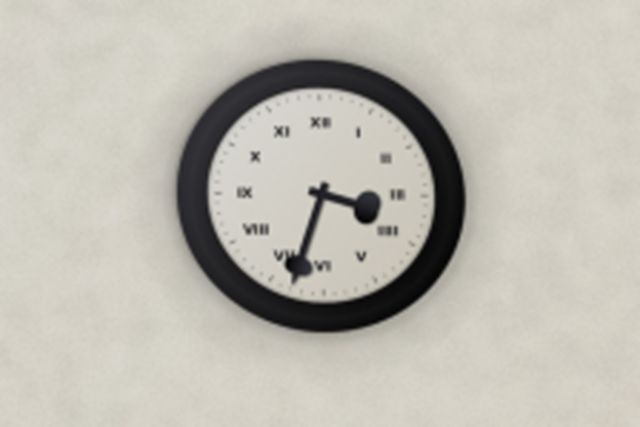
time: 3:33
